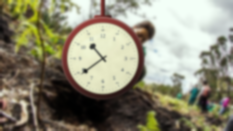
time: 10:39
